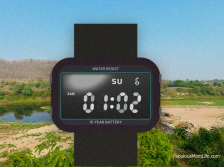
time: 1:02
